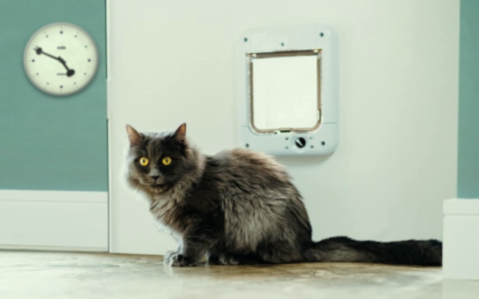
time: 4:49
